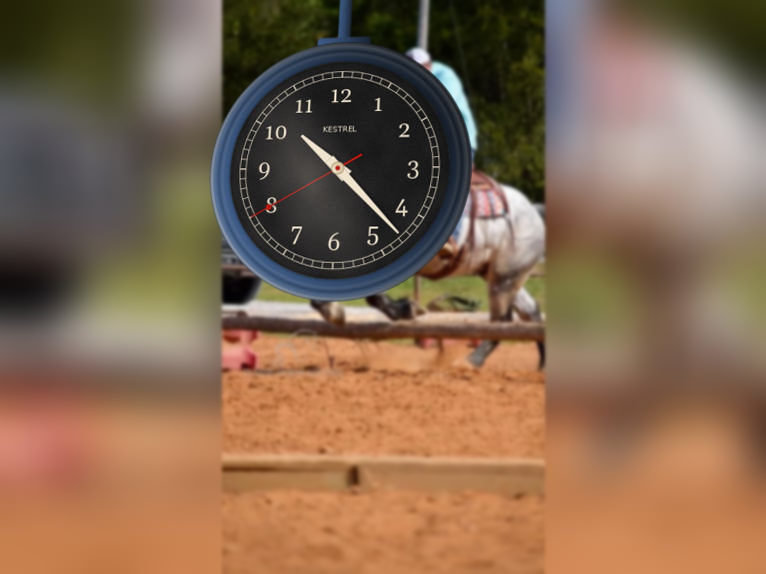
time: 10:22:40
